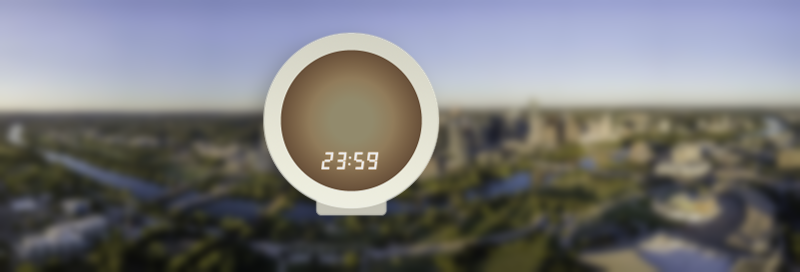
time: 23:59
